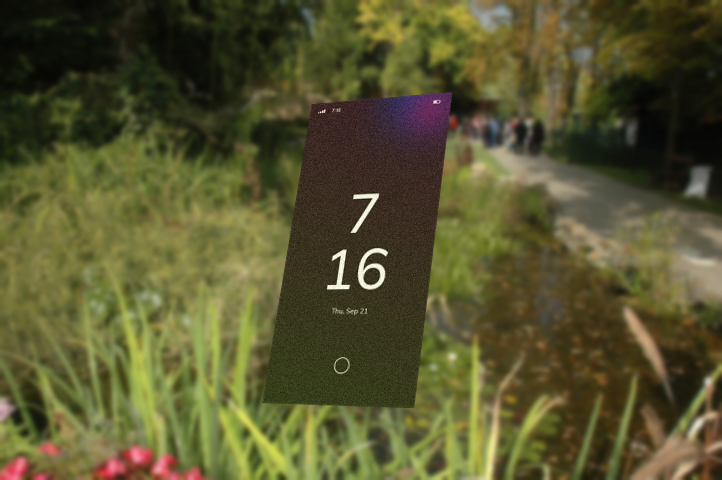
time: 7:16
